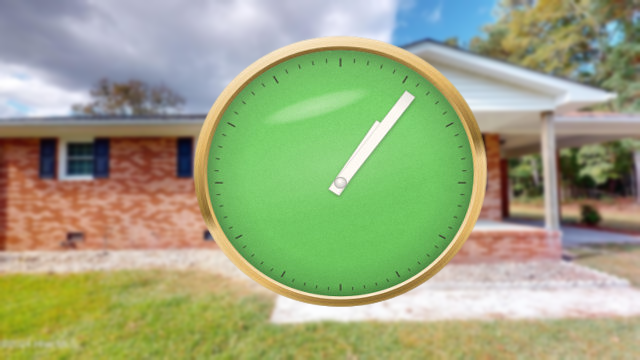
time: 1:06
